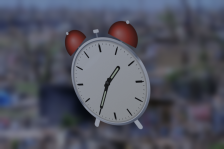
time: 1:35
